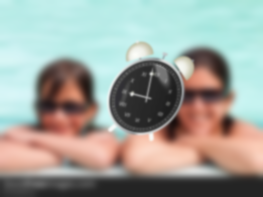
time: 8:58
